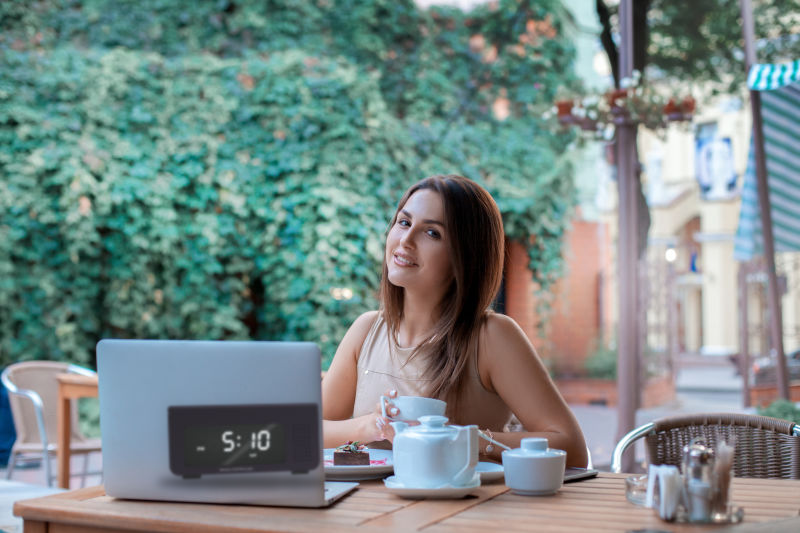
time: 5:10
